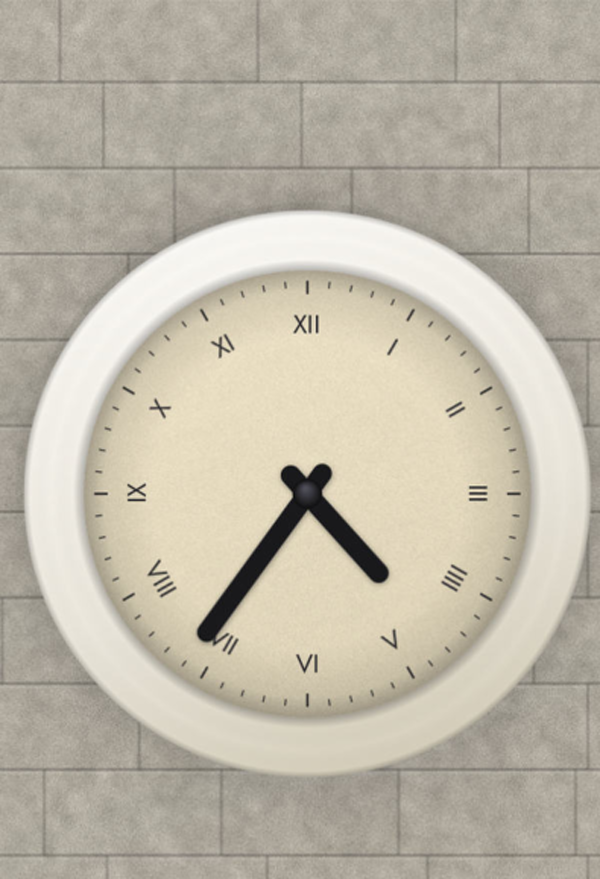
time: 4:36
